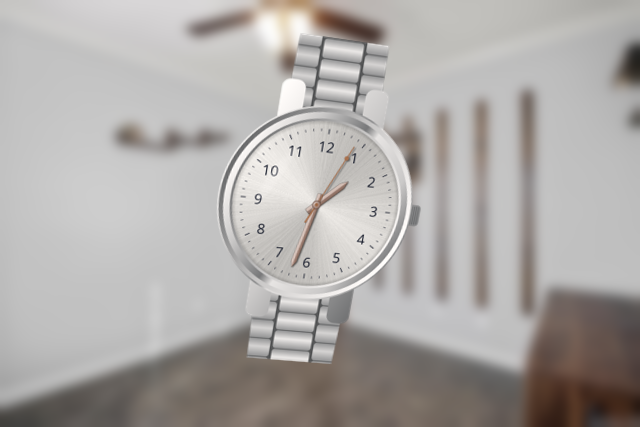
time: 1:32:04
